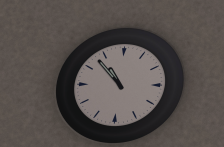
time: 10:53
